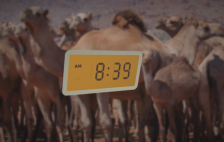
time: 8:39
